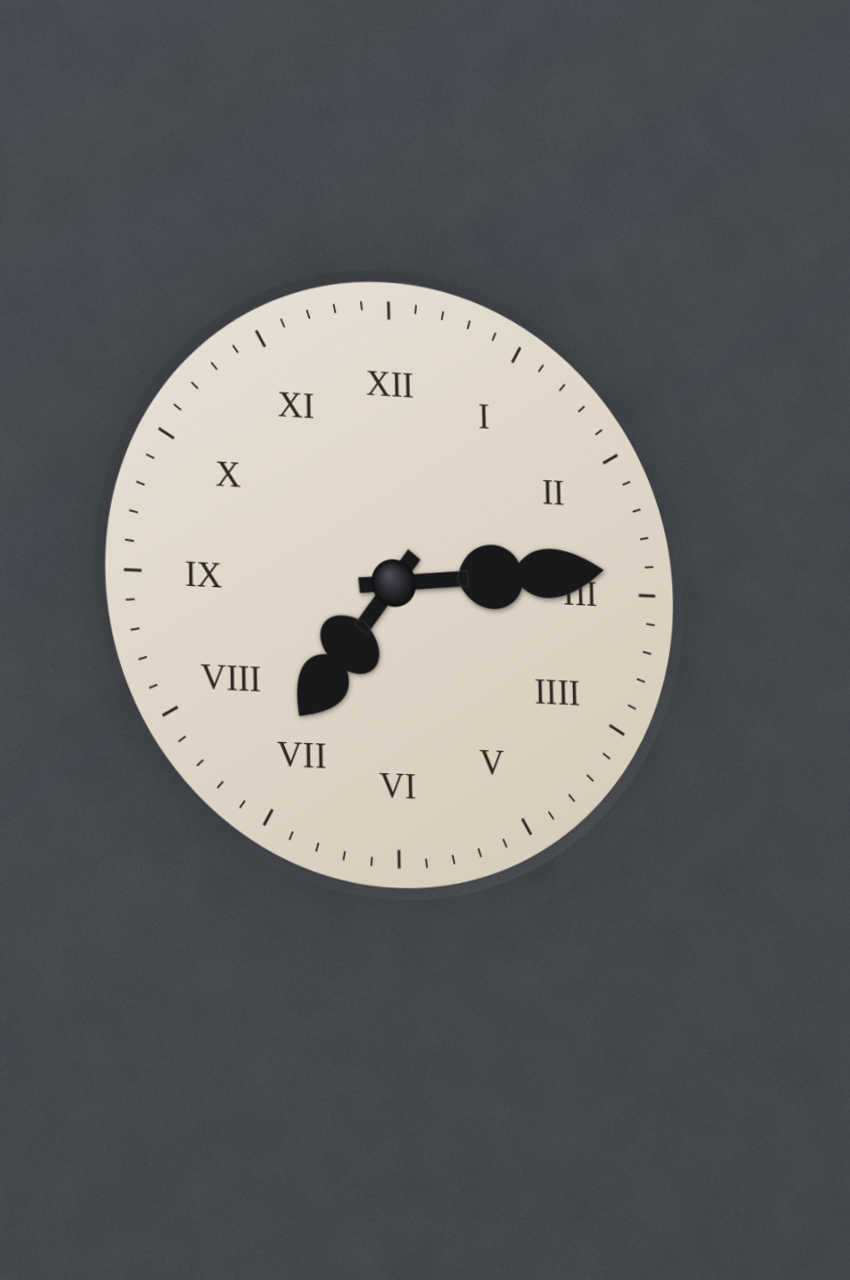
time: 7:14
